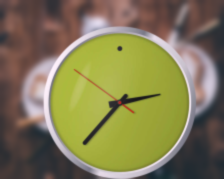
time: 2:36:51
